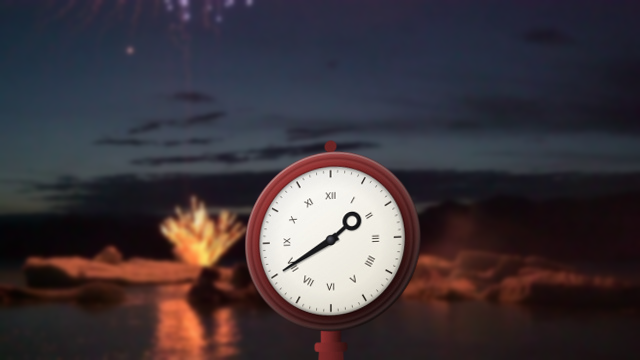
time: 1:40
